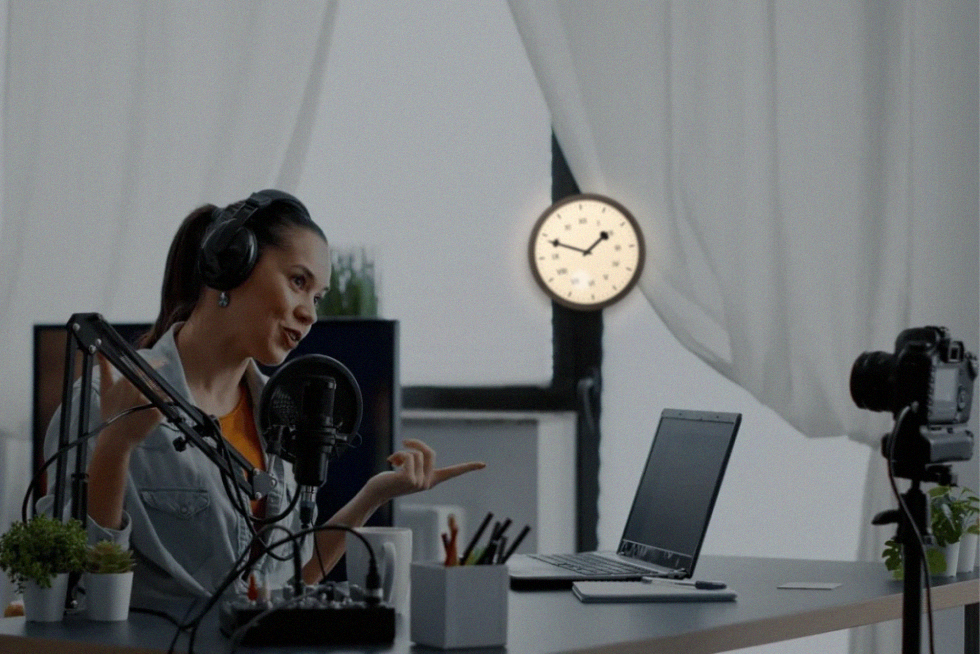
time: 1:49
